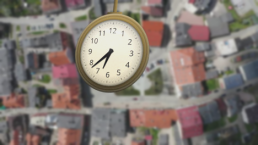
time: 6:38
